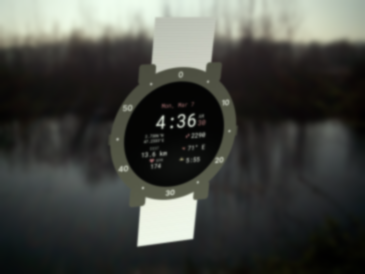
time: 4:36
